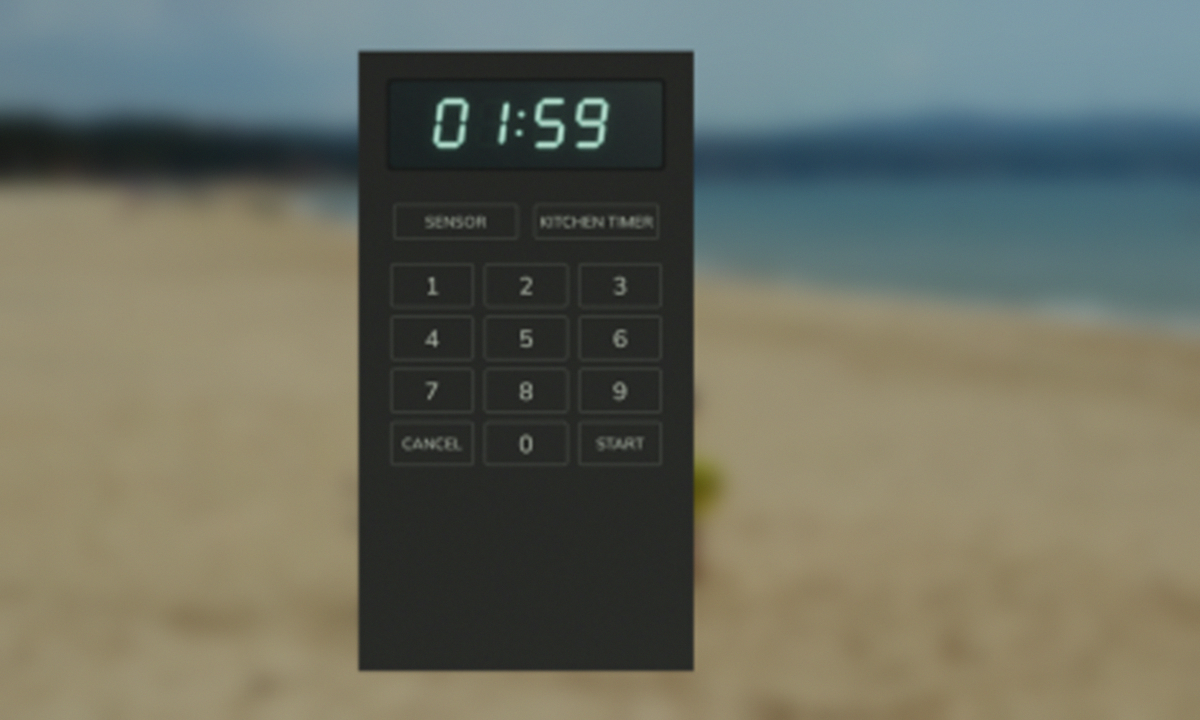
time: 1:59
